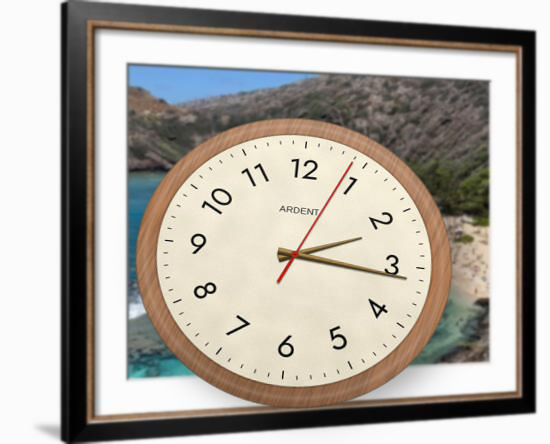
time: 2:16:04
